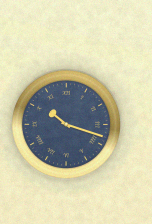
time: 10:18
